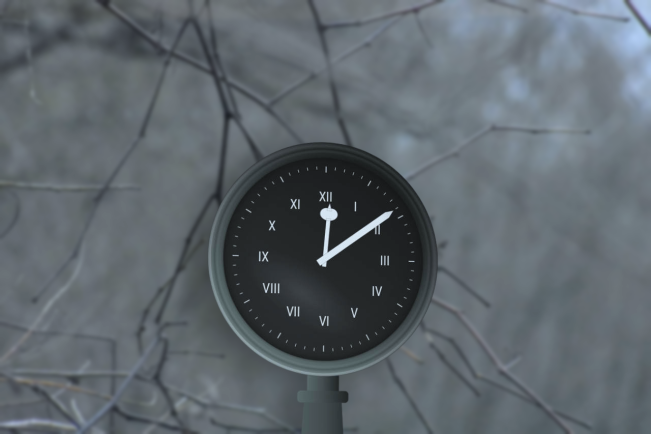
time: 12:09
